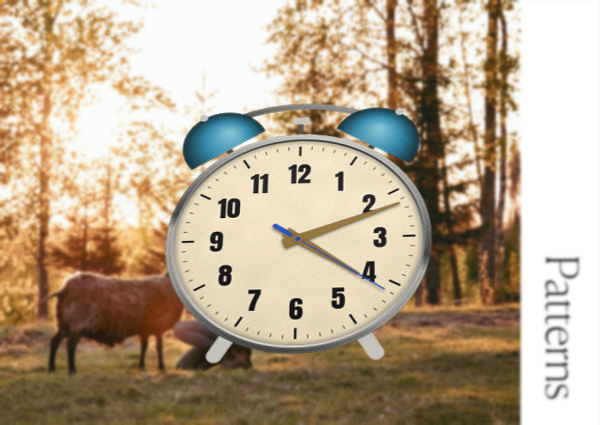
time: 4:11:21
